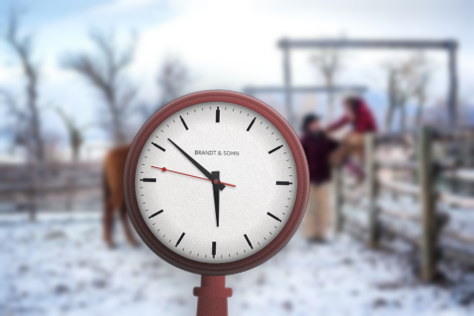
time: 5:51:47
